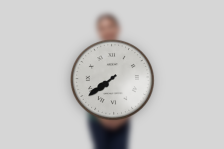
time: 7:39
